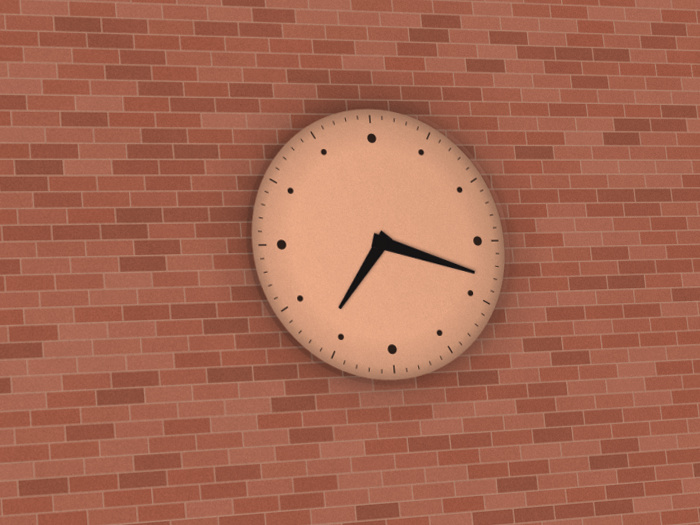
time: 7:18
